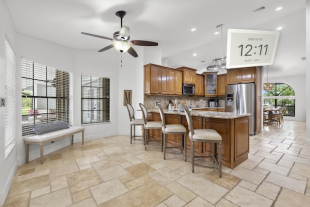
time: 12:11
